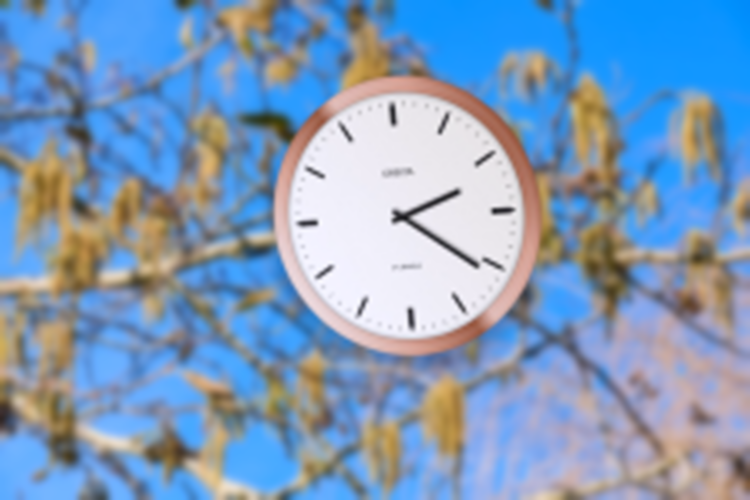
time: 2:21
